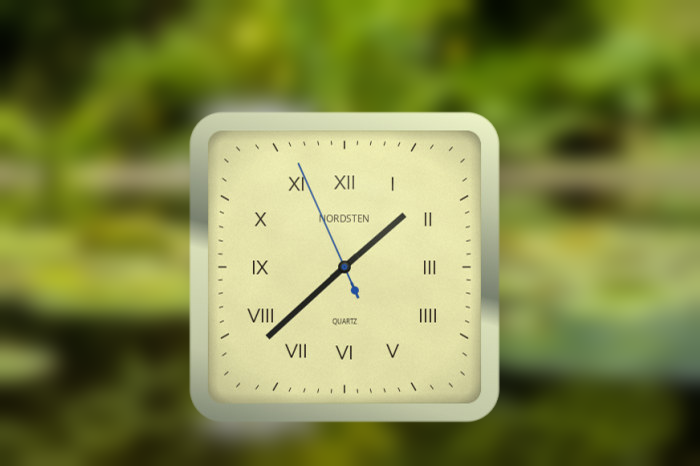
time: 1:37:56
